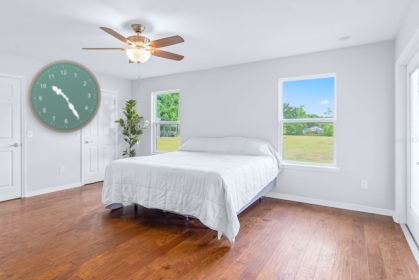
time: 10:25
